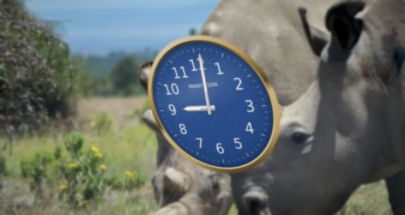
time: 9:01
